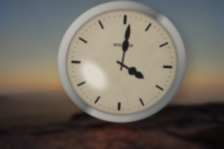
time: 4:01
